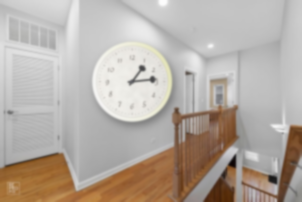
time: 1:14
